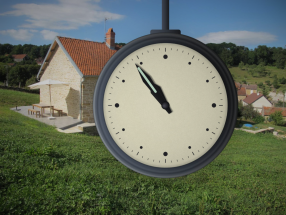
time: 10:54
